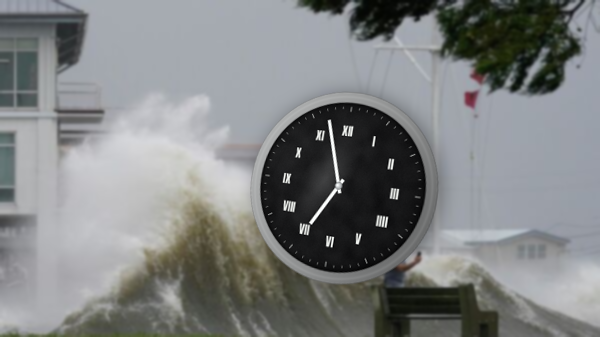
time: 6:57
